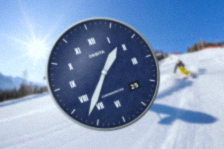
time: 1:37
